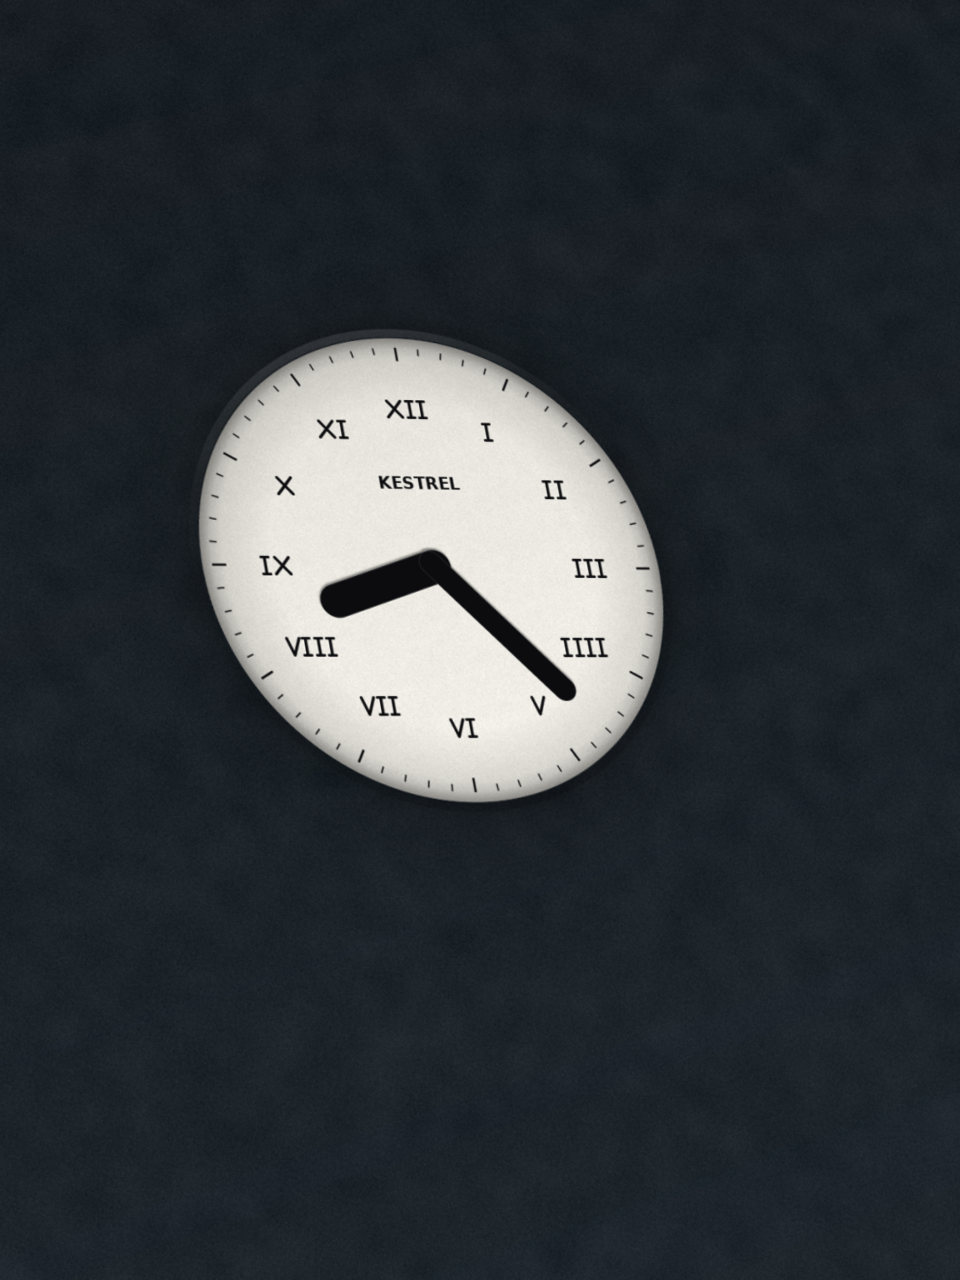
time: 8:23
